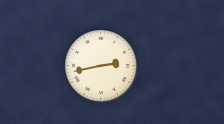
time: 2:43
